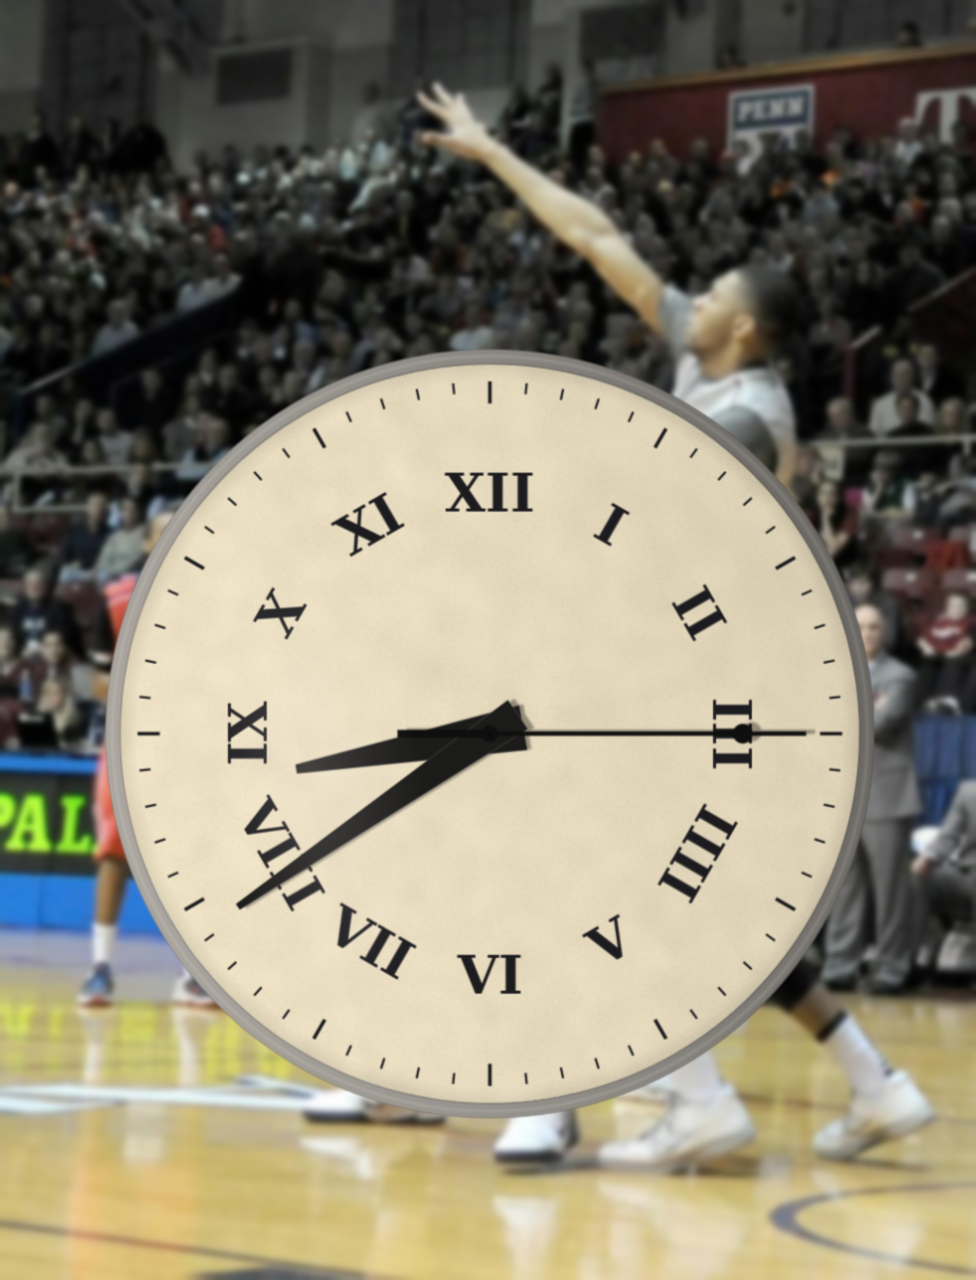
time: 8:39:15
